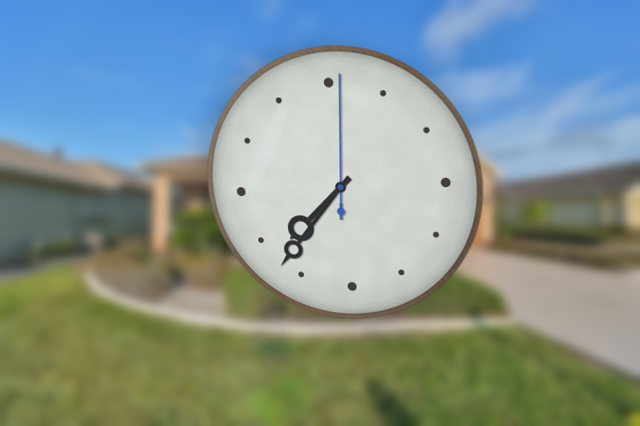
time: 7:37:01
